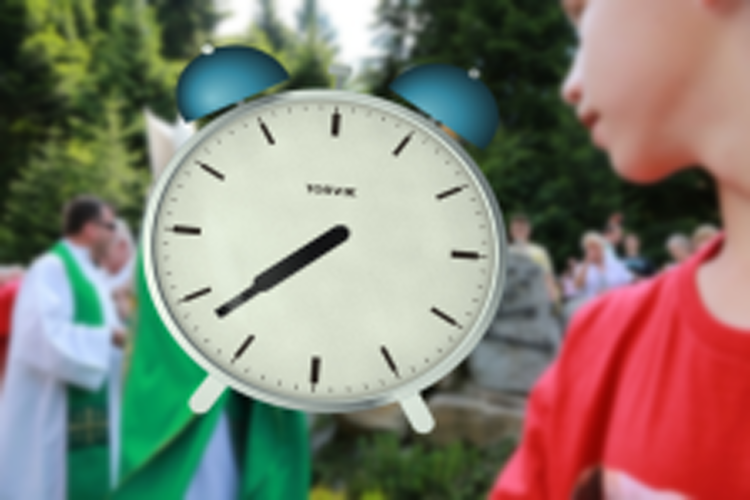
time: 7:38
